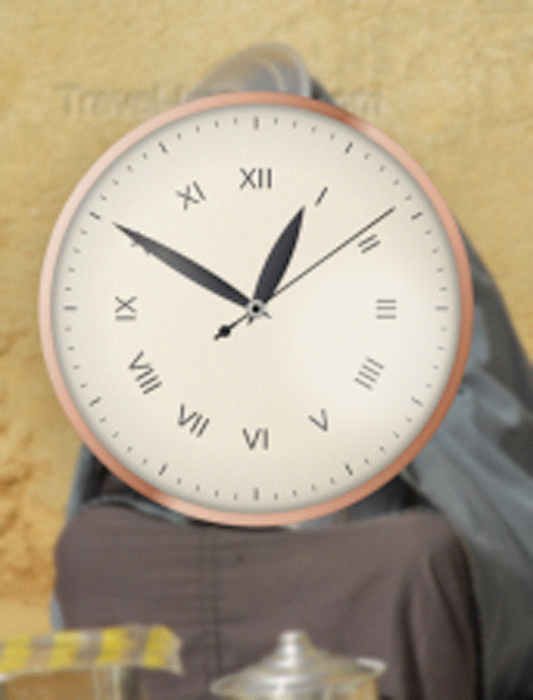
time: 12:50:09
